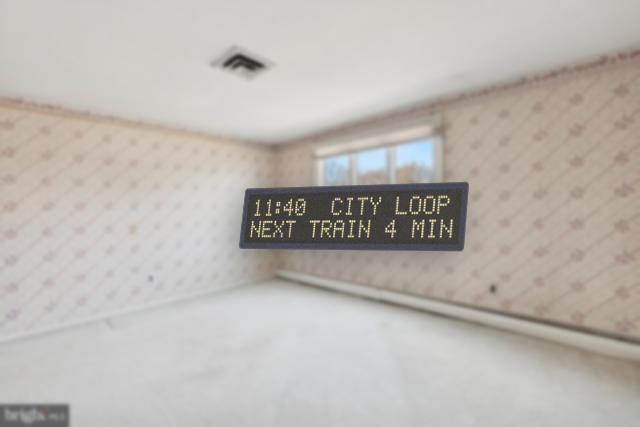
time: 11:40
